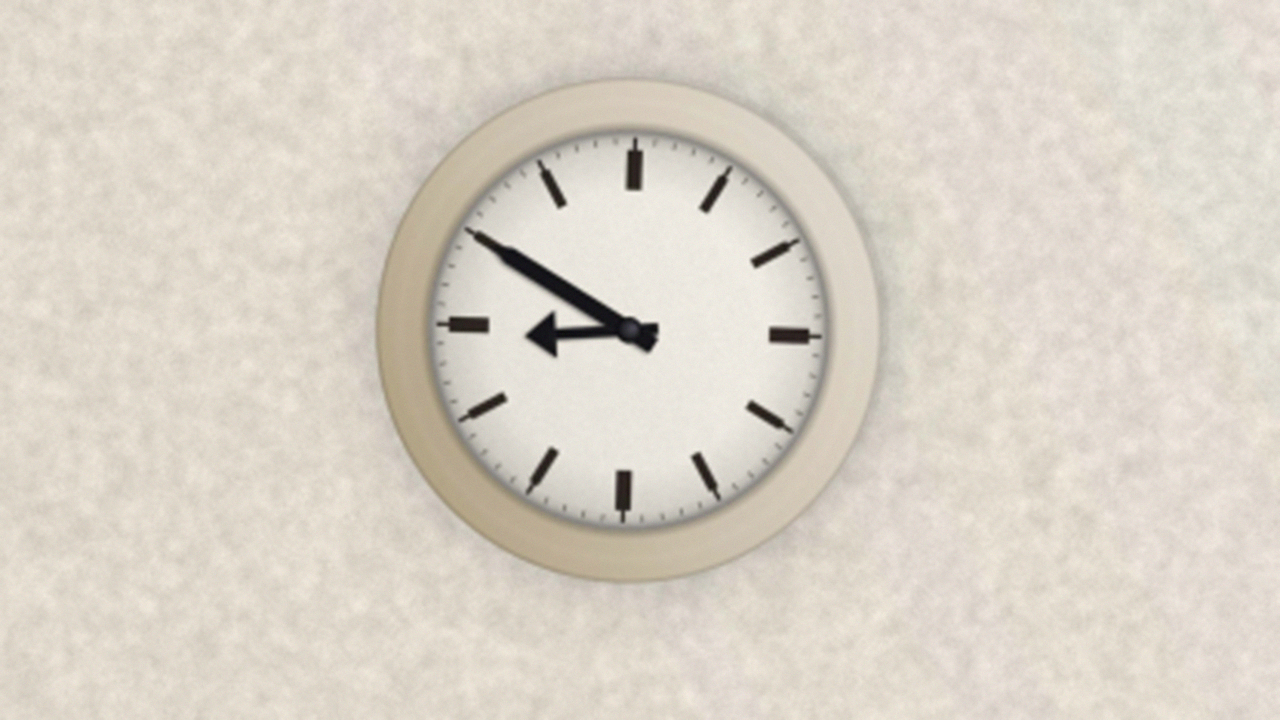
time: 8:50
